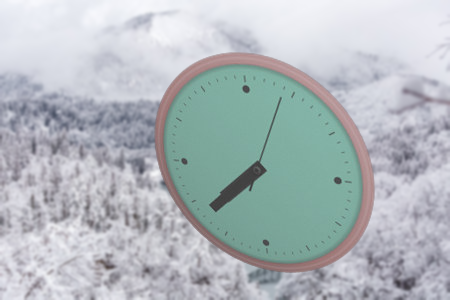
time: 7:38:04
